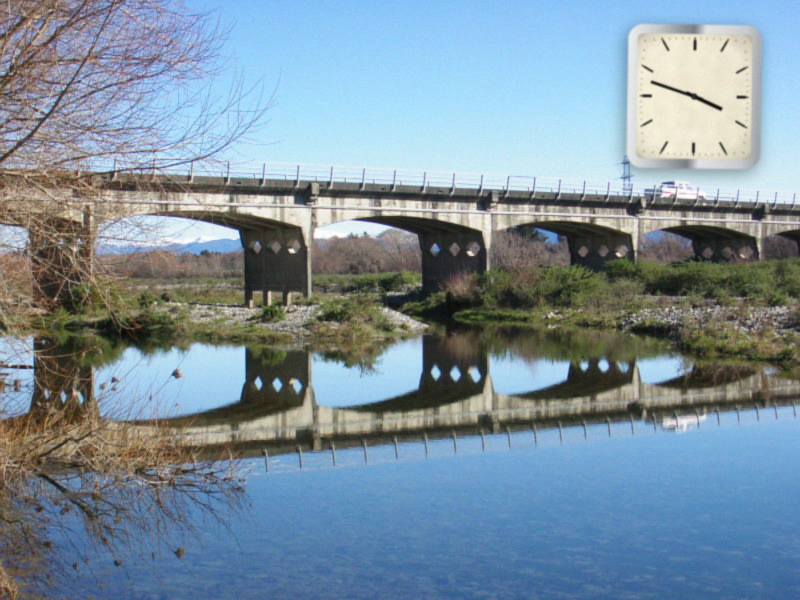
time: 3:48
